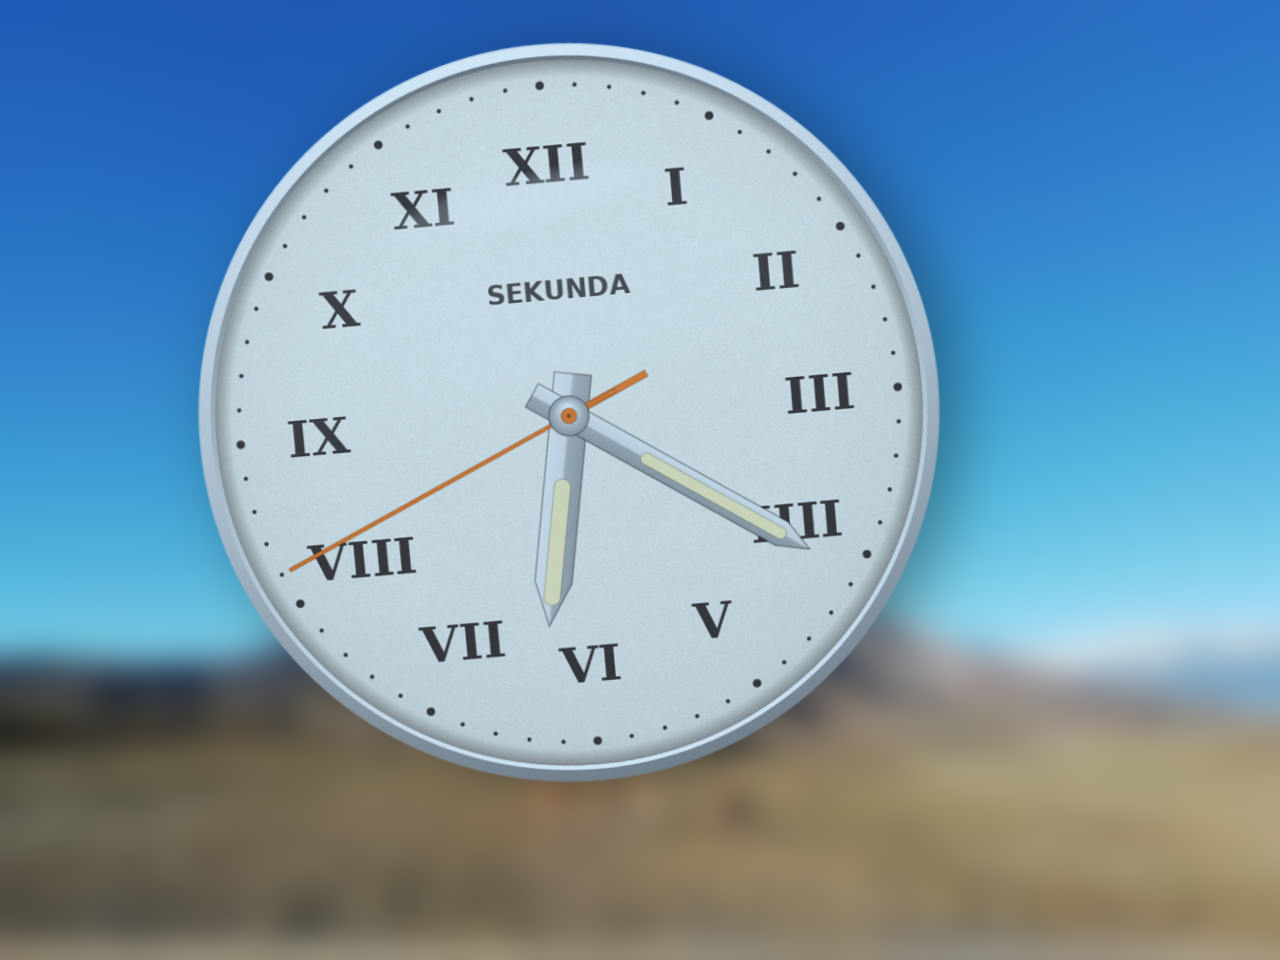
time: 6:20:41
